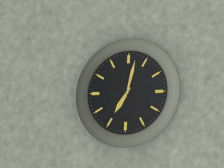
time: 7:02
